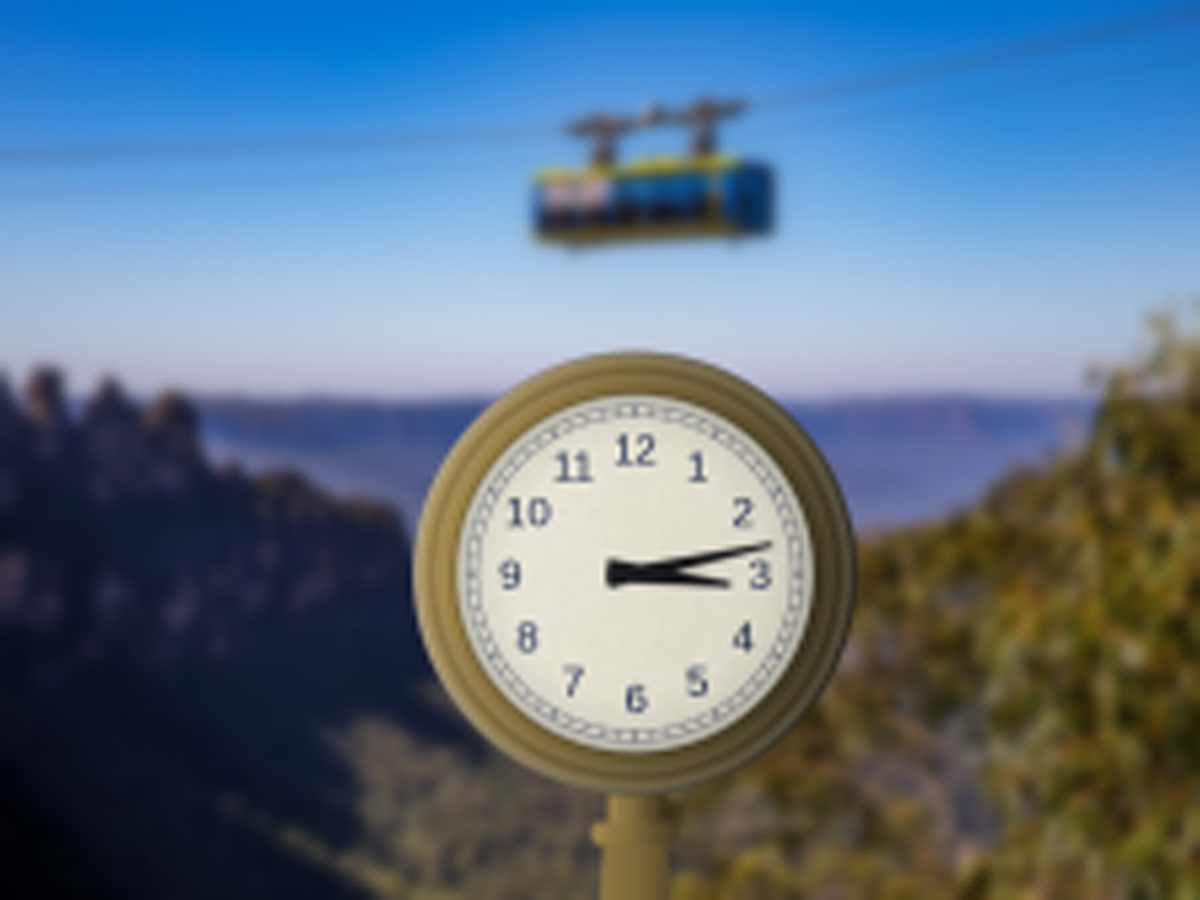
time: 3:13
